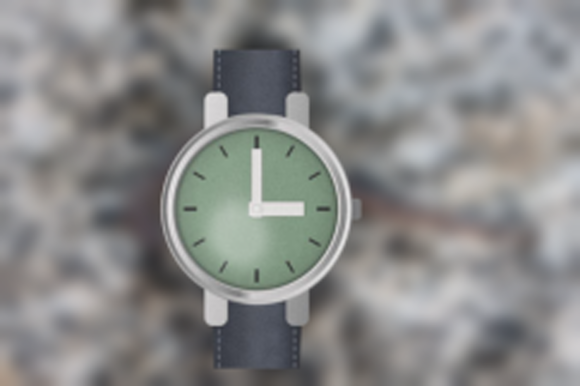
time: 3:00
